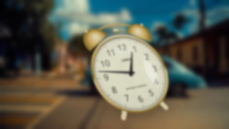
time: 12:47
